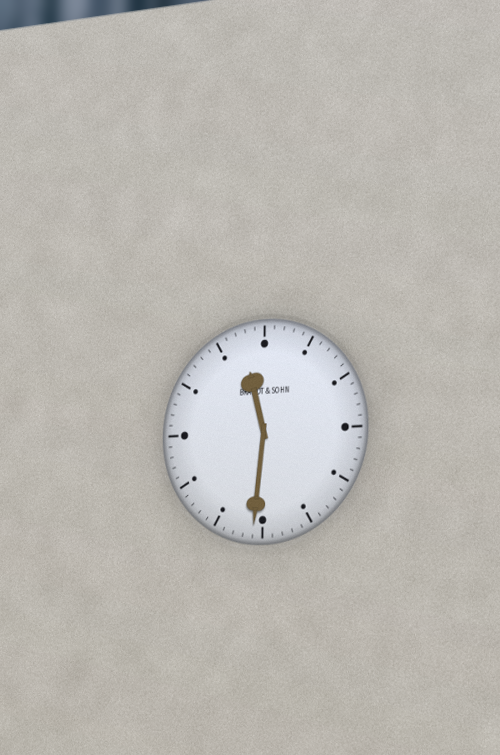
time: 11:31
